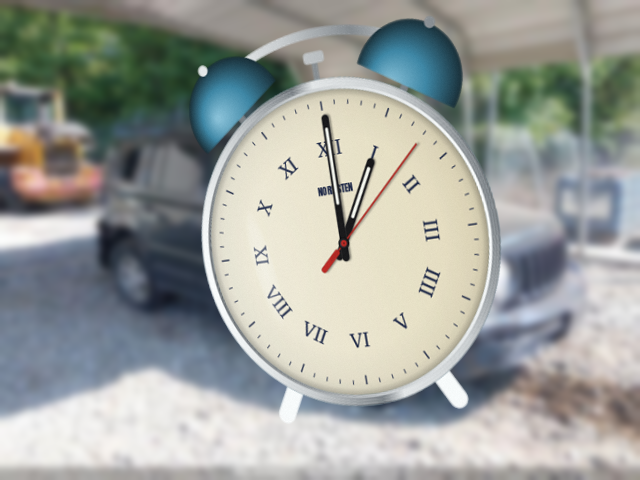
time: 1:00:08
